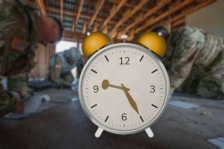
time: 9:25
